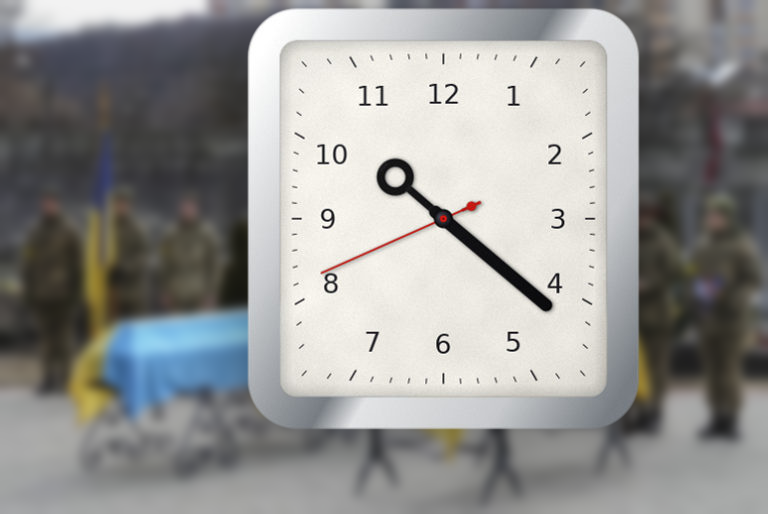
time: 10:21:41
